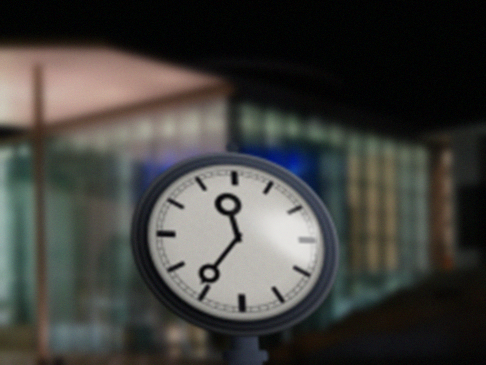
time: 11:36
